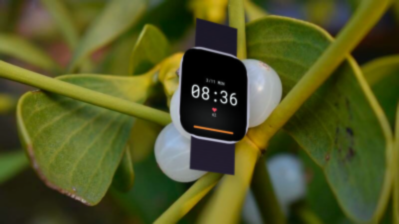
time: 8:36
